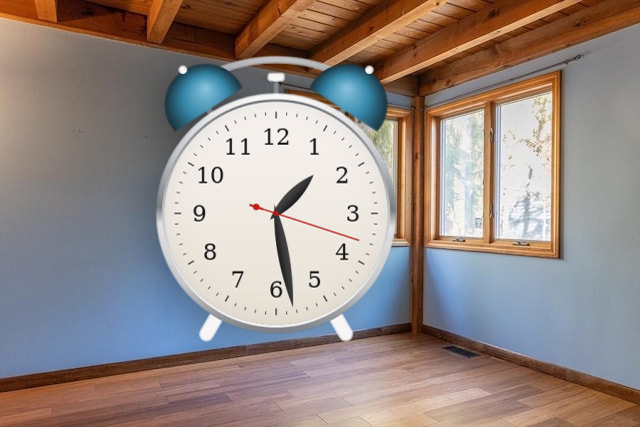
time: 1:28:18
